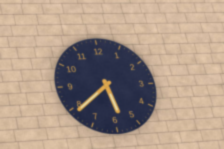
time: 5:39
